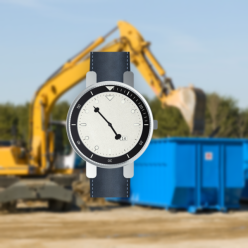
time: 4:53
